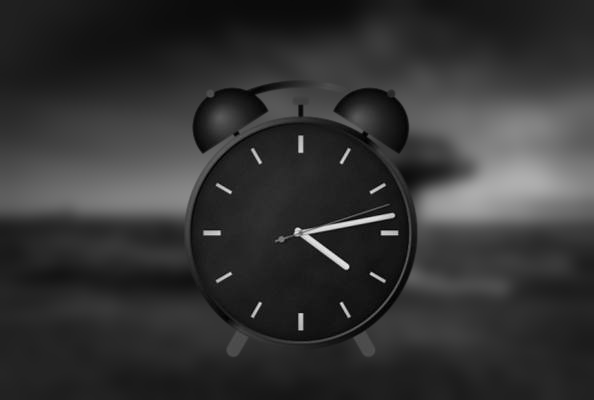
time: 4:13:12
